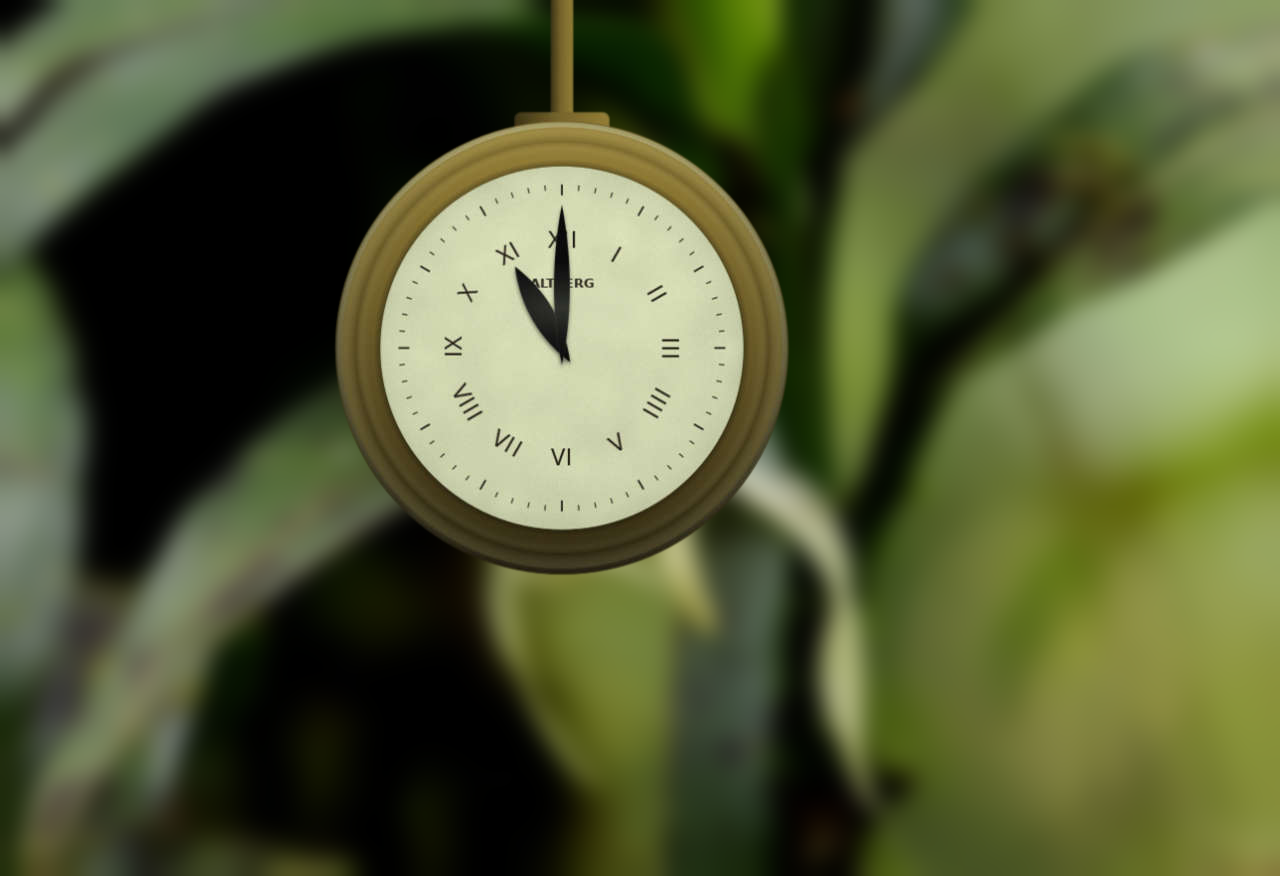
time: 11:00
